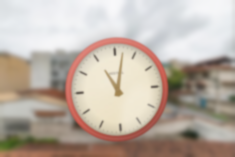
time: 11:02
